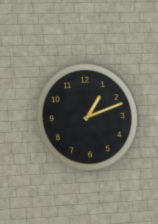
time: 1:12
